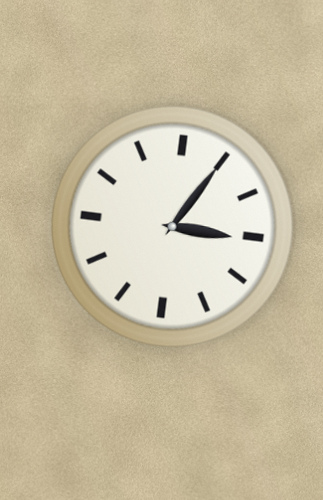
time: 3:05
